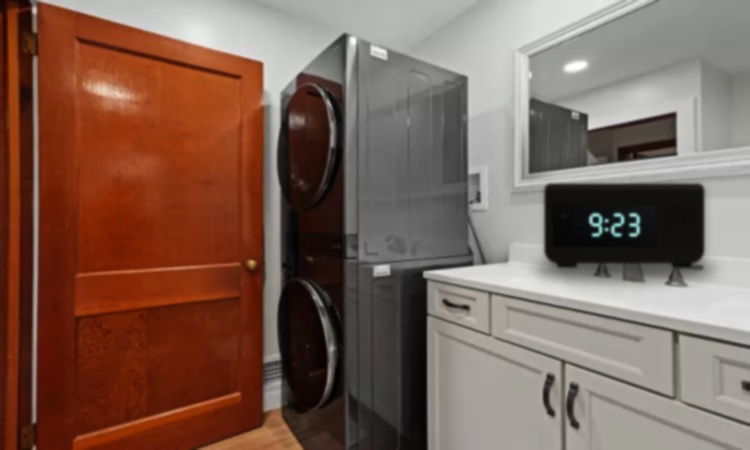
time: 9:23
